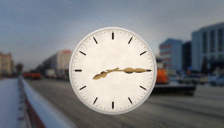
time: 8:15
